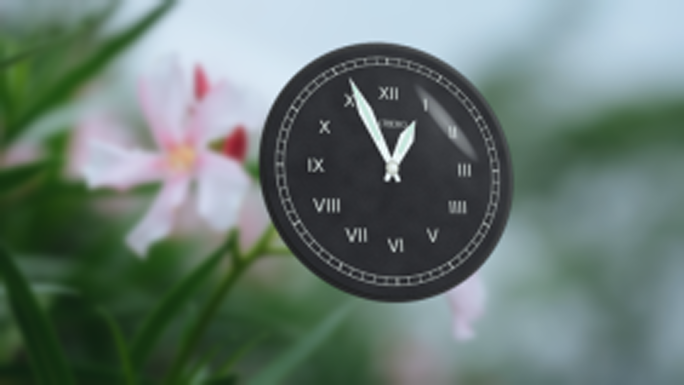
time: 12:56
